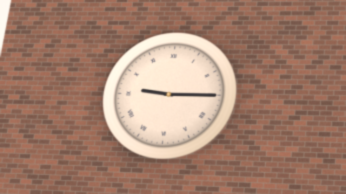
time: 9:15
